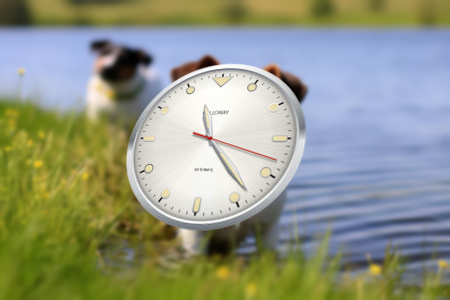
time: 11:23:18
